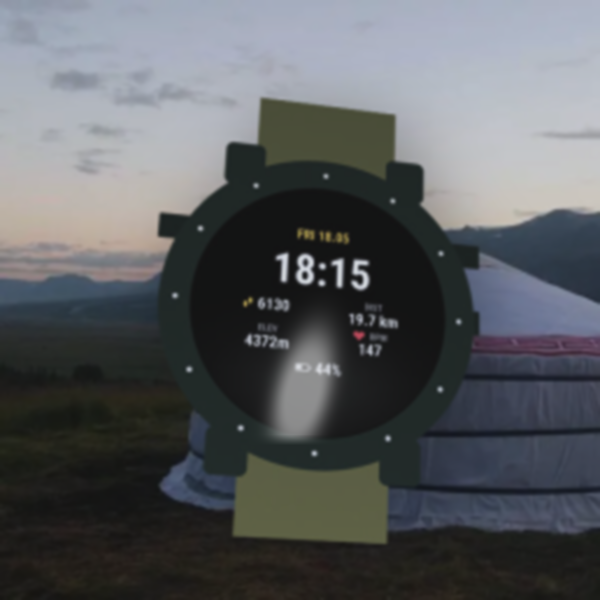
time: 18:15
